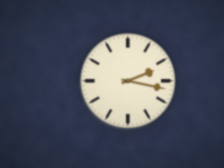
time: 2:17
